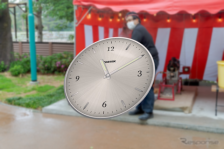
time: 11:10
